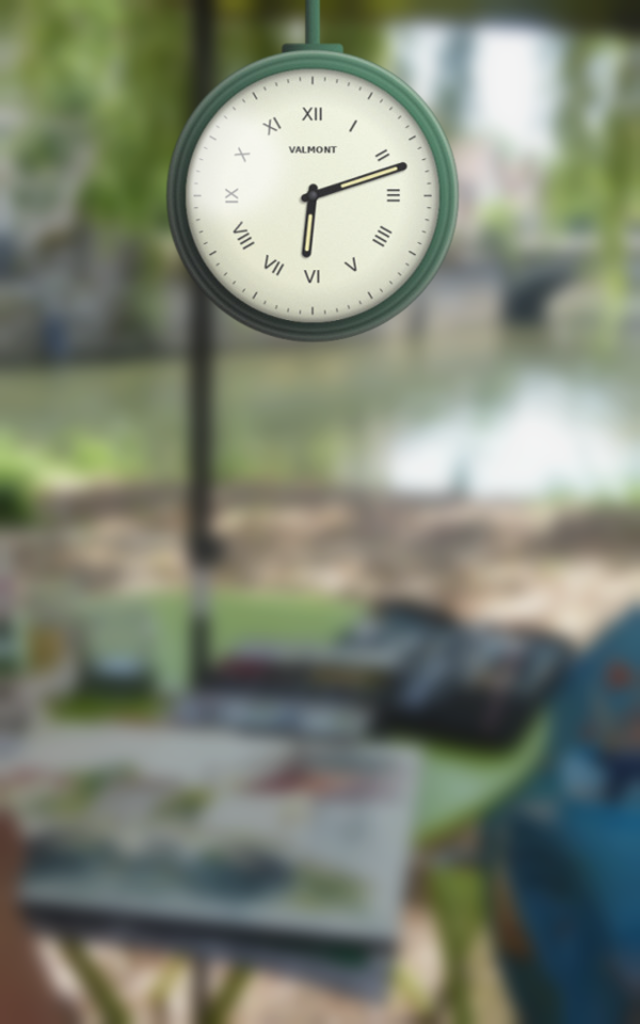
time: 6:12
